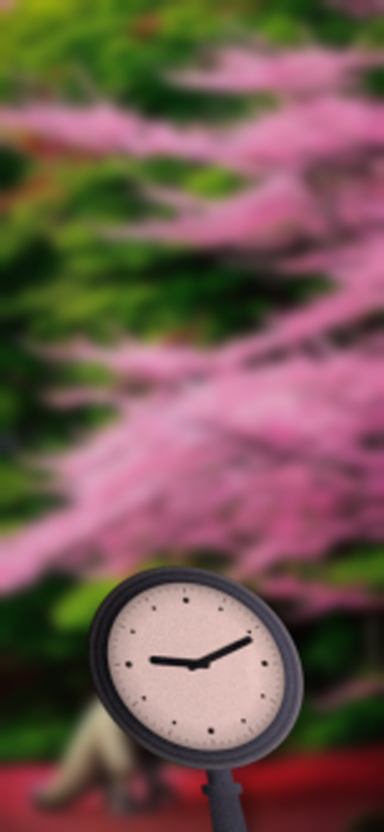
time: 9:11
